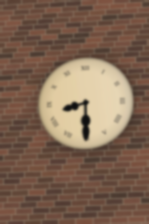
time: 8:30
